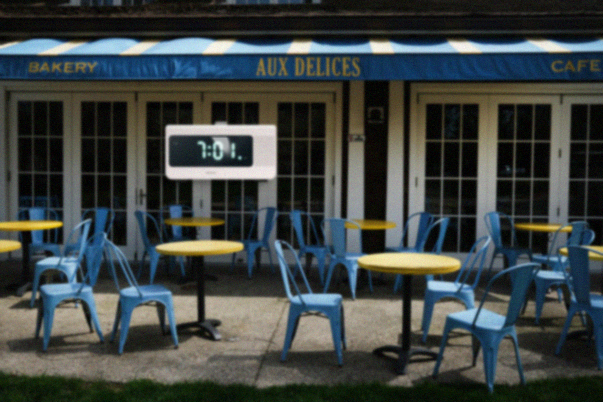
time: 7:01
